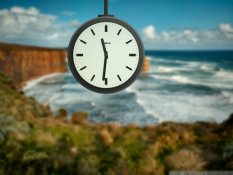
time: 11:31
